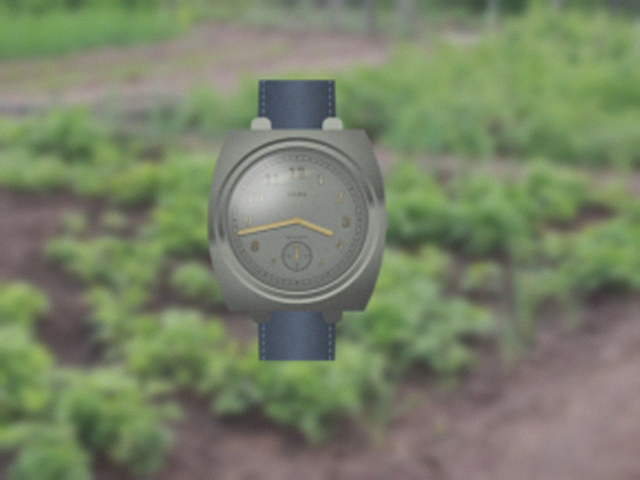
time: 3:43
